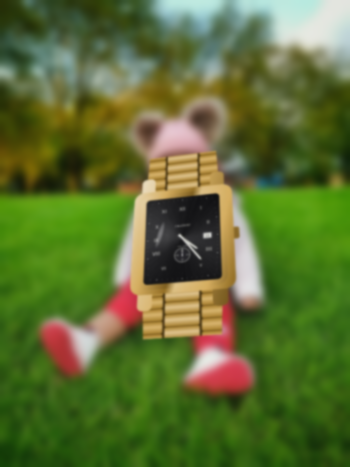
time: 4:24
